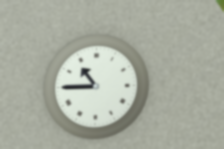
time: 10:45
